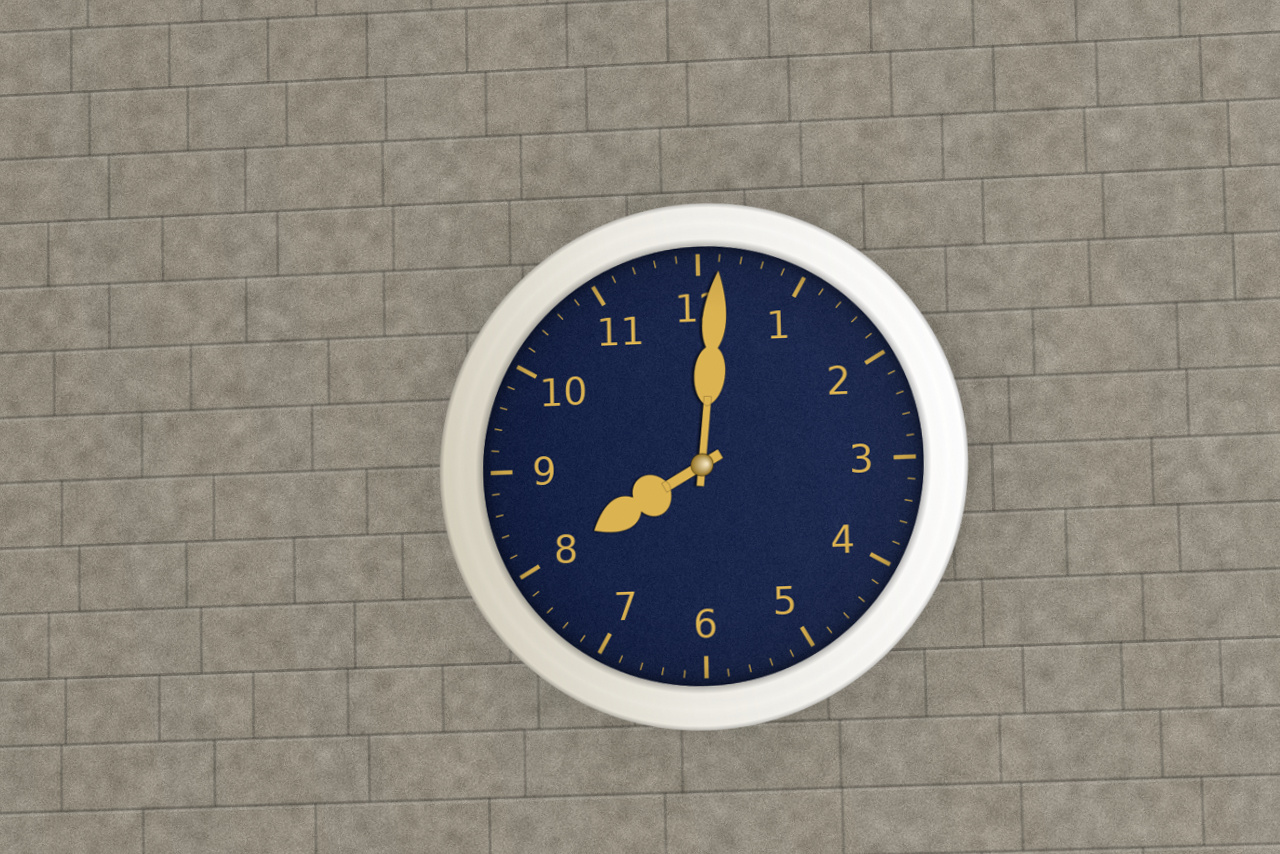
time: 8:01
